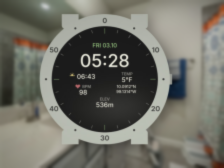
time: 5:28
